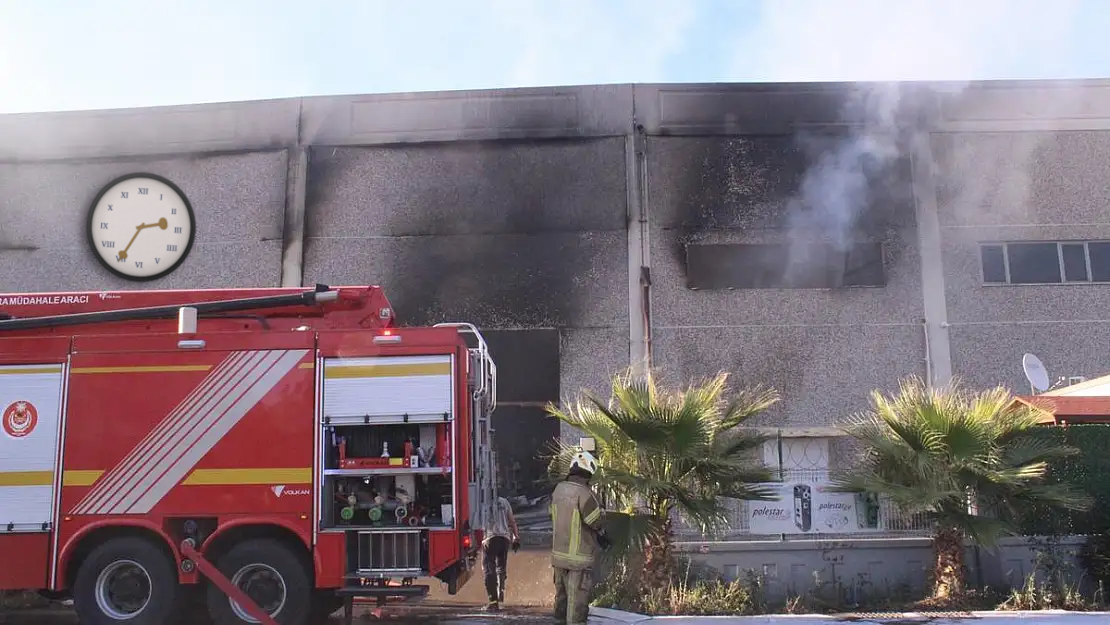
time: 2:35
